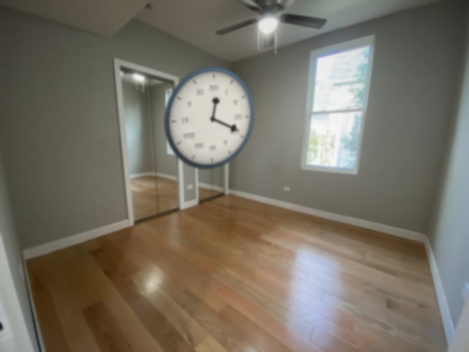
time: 12:19
